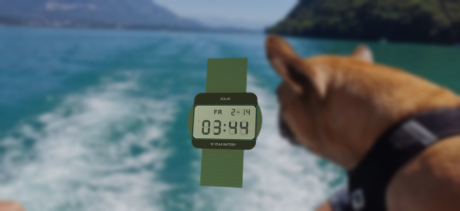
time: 3:44
